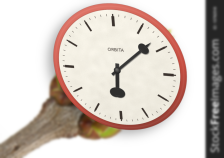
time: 6:08
